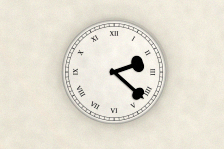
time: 2:22
